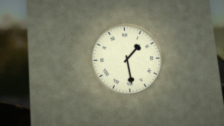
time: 1:29
